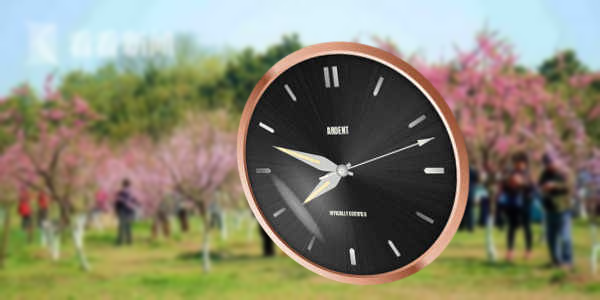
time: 7:48:12
